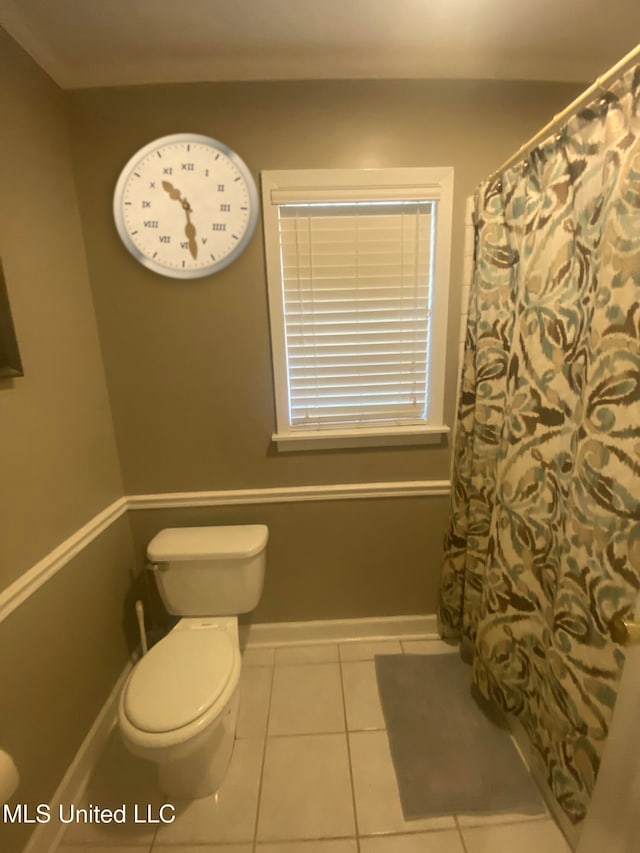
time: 10:28
